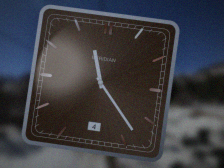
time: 11:23
